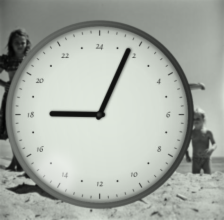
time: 18:04
